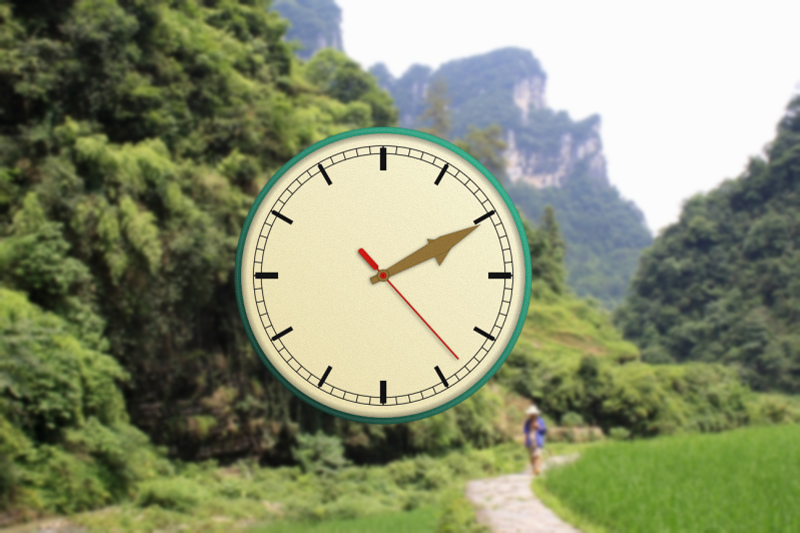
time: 2:10:23
